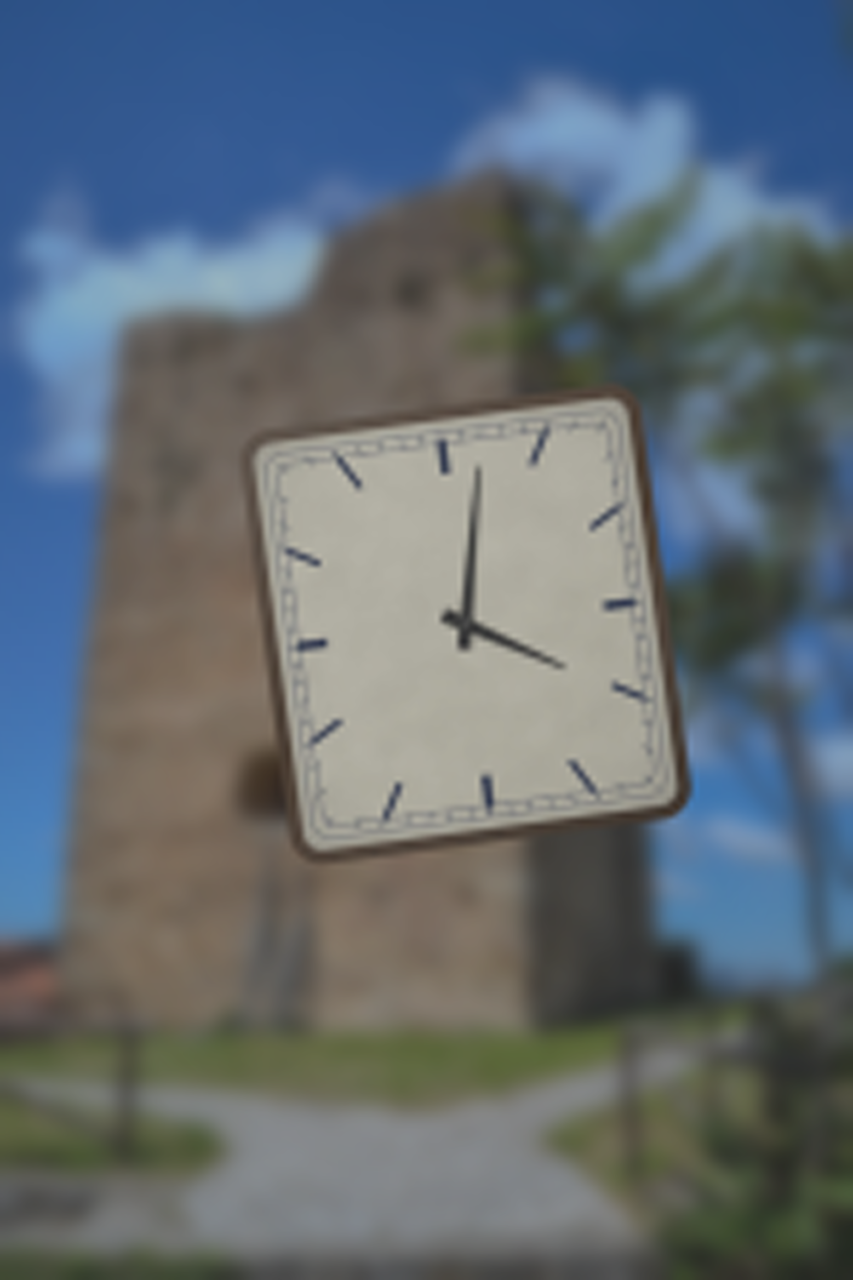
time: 4:02
